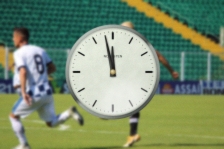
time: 11:58
